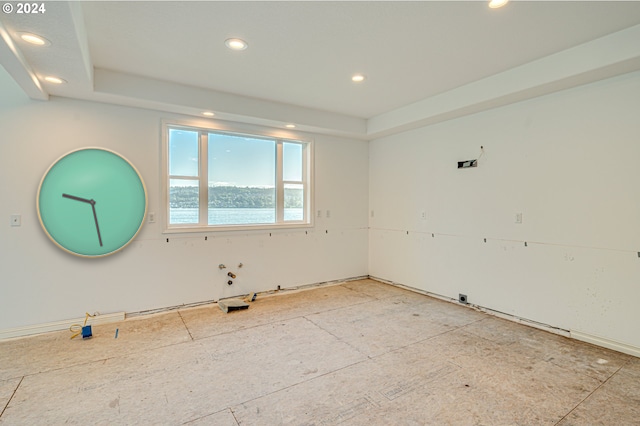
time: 9:28
